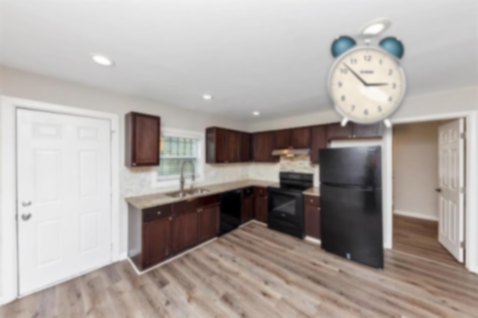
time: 2:52
